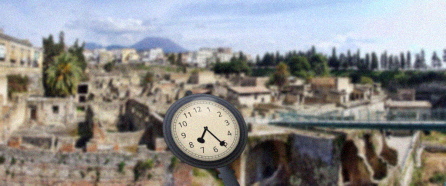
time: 7:26
